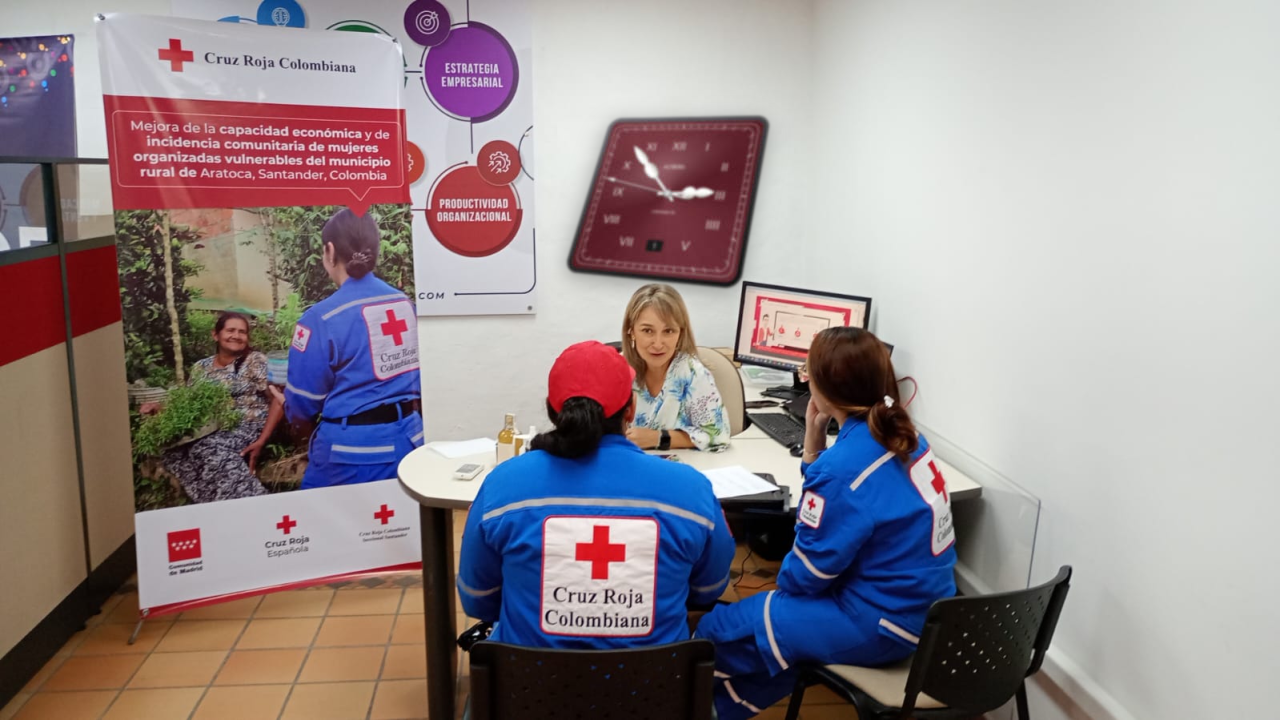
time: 2:52:47
